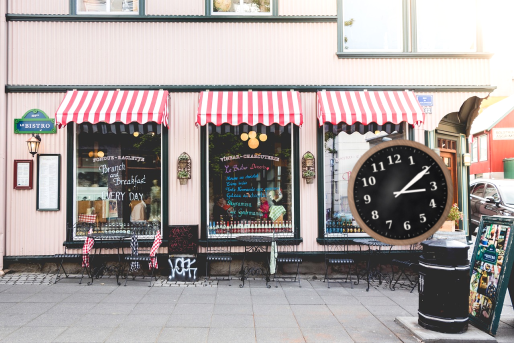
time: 3:10
